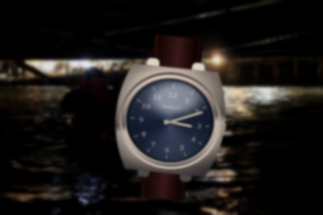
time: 3:11
